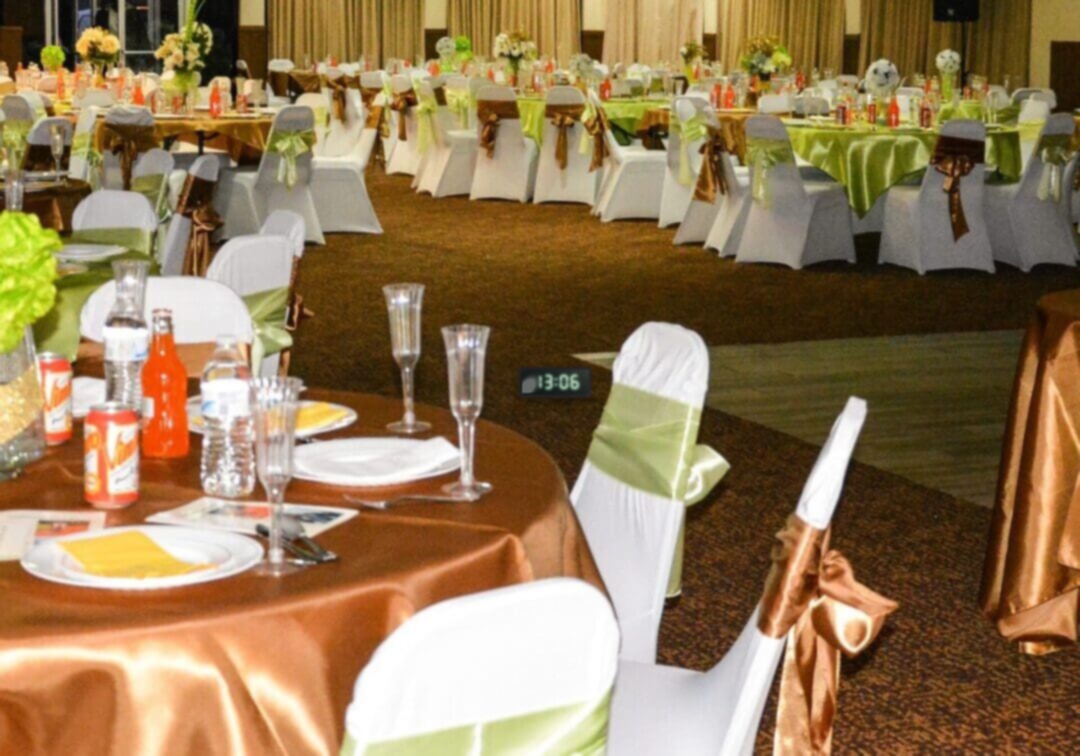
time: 13:06
